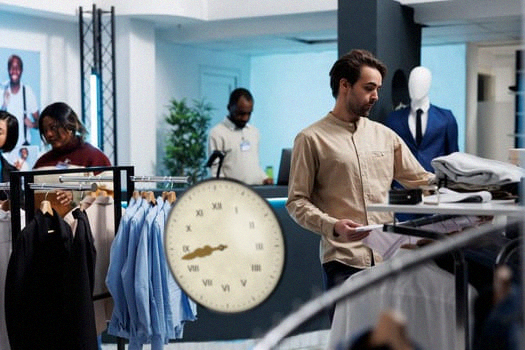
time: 8:43
